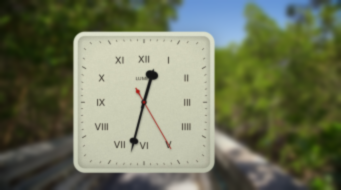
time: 12:32:25
